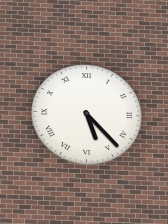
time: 5:23
